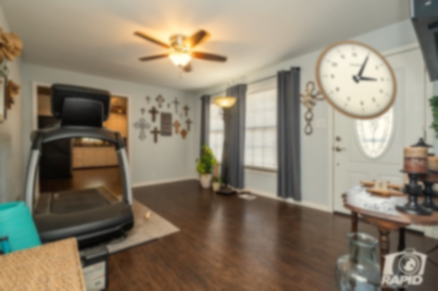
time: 3:05
